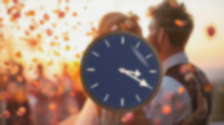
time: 3:20
